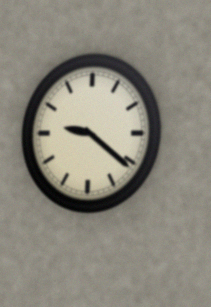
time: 9:21
